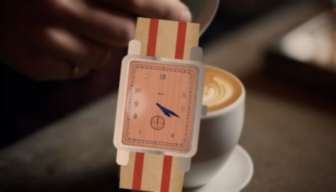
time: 4:19
